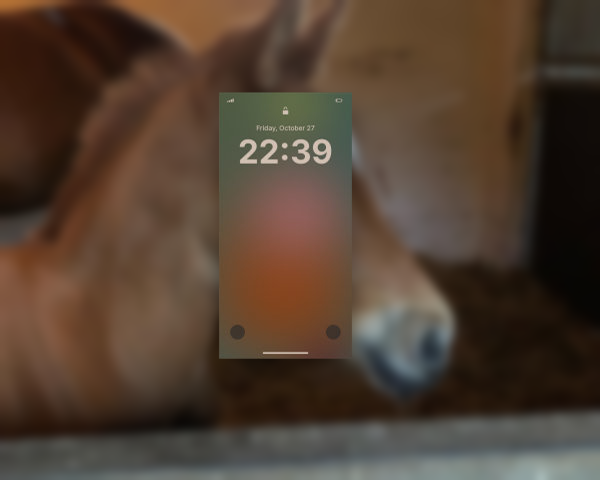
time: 22:39
